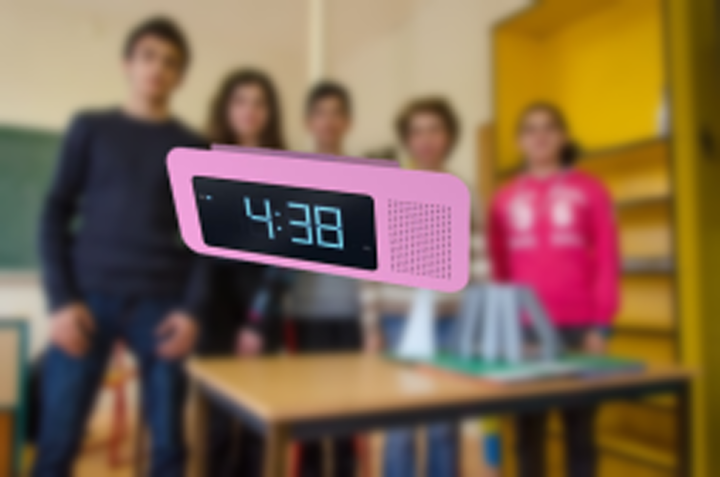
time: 4:38
